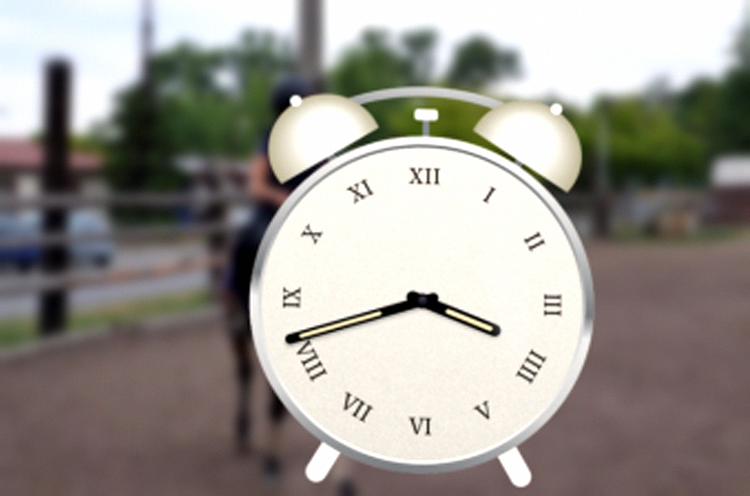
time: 3:42
